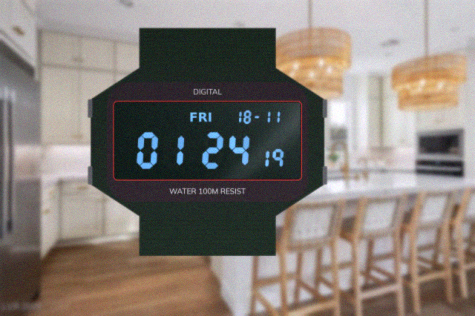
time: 1:24:19
